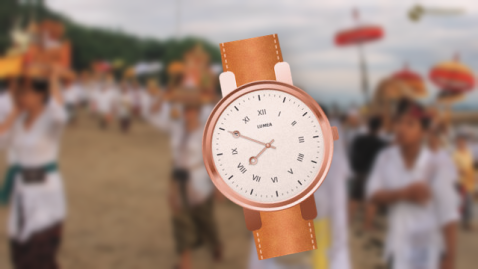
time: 7:50
